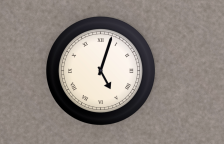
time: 5:03
